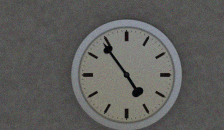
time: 4:54
